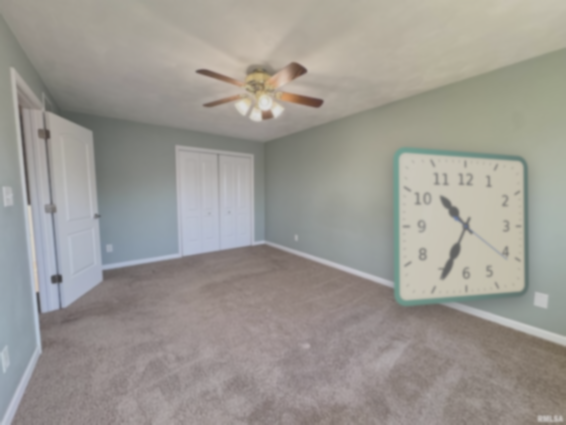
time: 10:34:21
